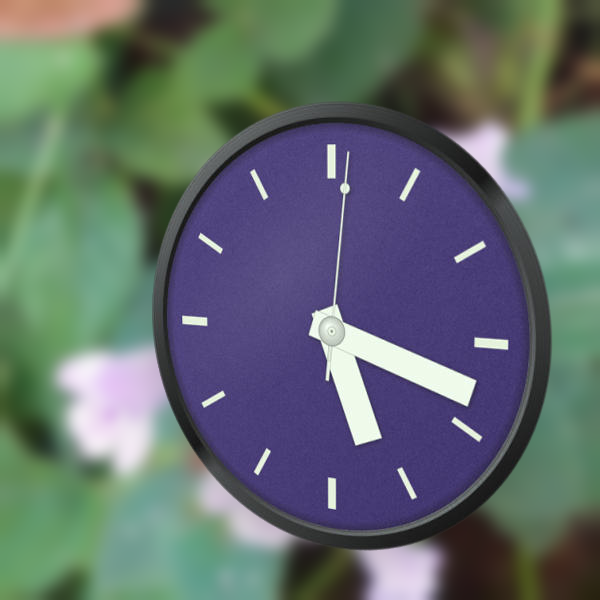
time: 5:18:01
